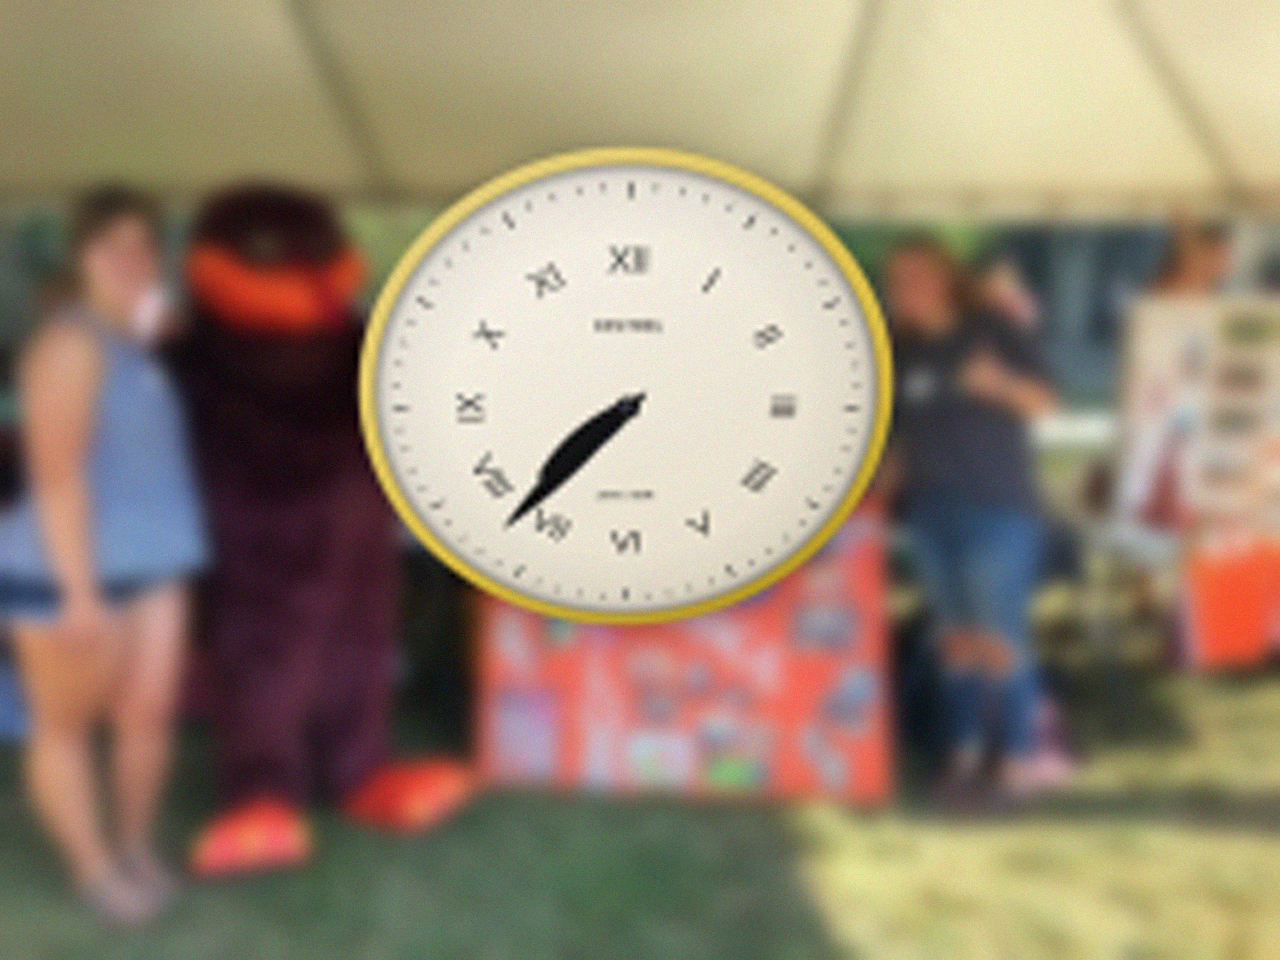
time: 7:37
